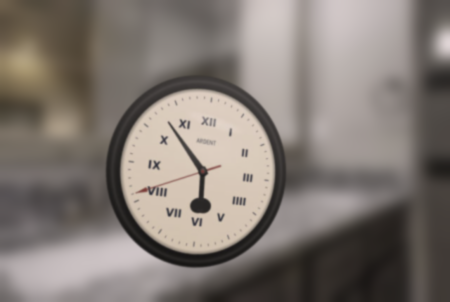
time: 5:52:41
